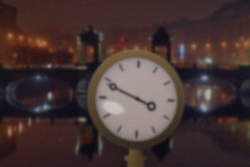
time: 3:49
